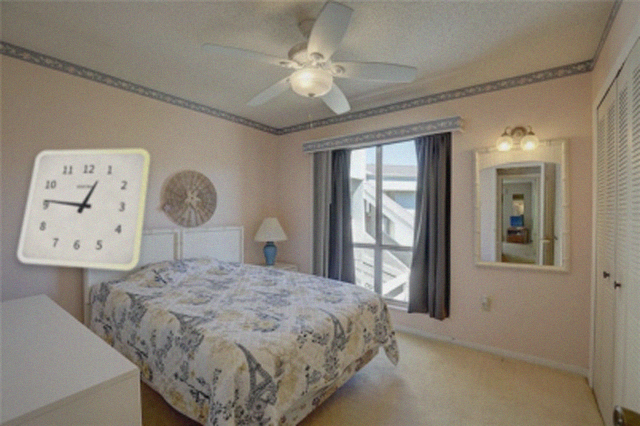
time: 12:46
